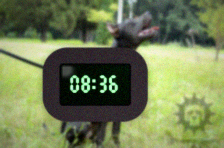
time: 8:36
